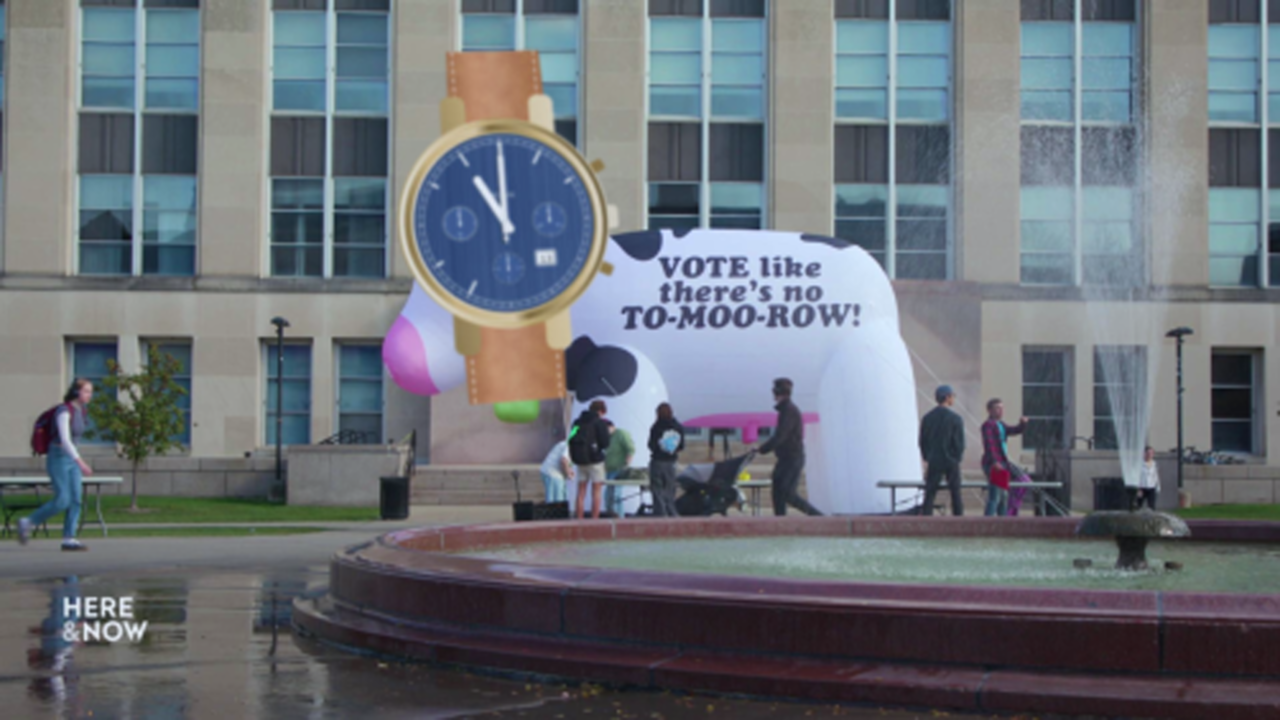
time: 11:00
